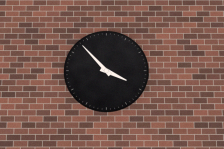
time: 3:53
